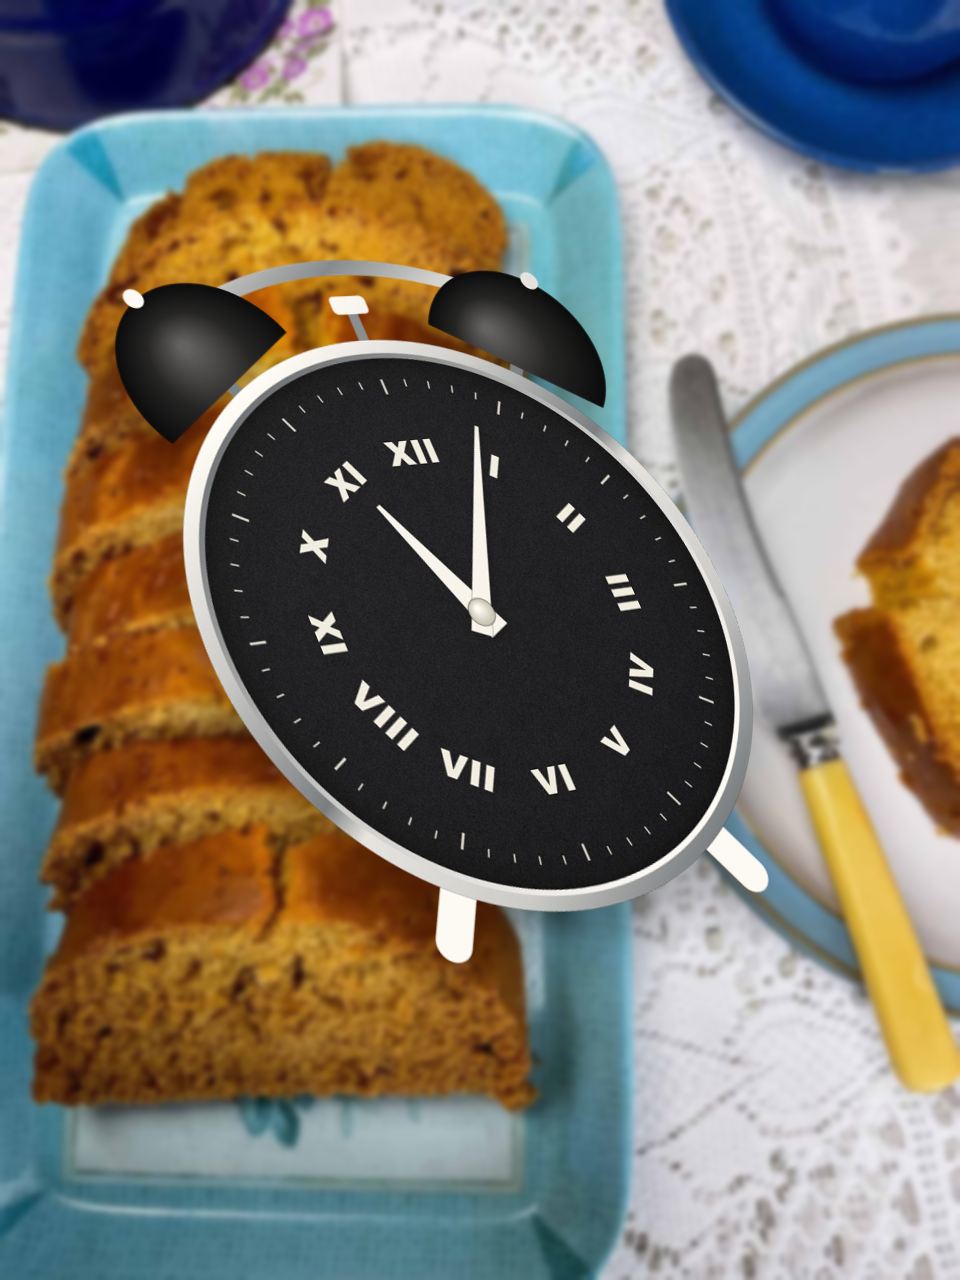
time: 11:04
